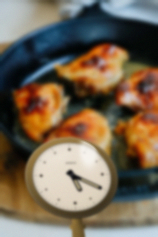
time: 5:20
